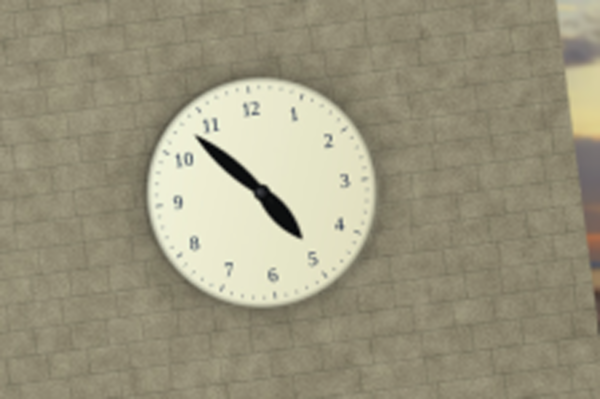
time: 4:53
